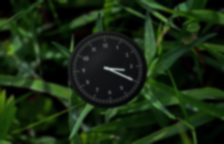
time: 3:20
